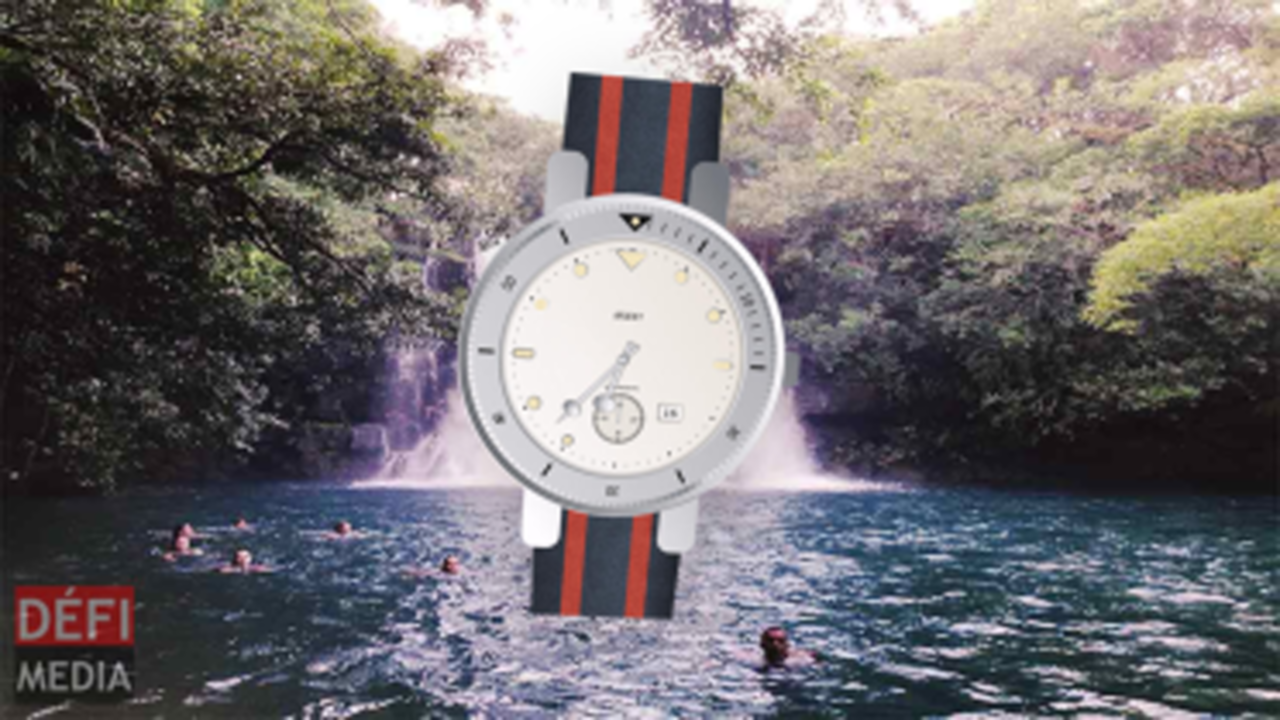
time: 6:37
